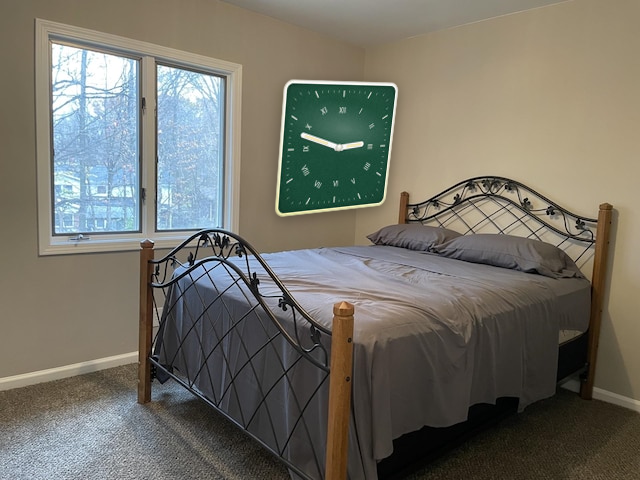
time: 2:48
